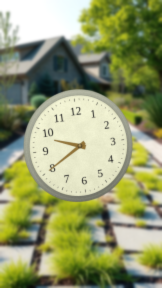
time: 9:40
